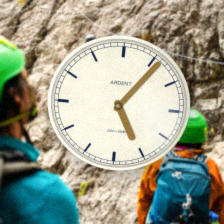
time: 5:06
